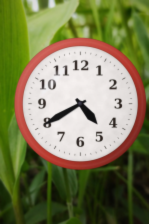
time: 4:40
